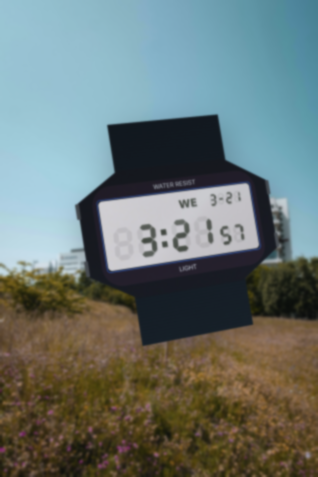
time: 3:21:57
